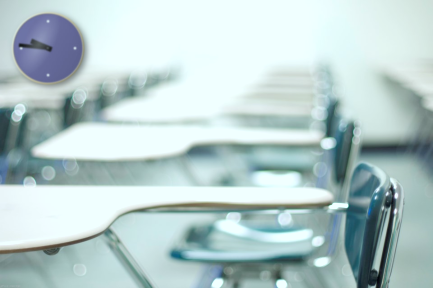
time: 9:46
